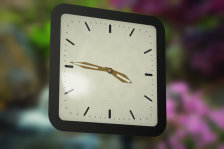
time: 3:46
